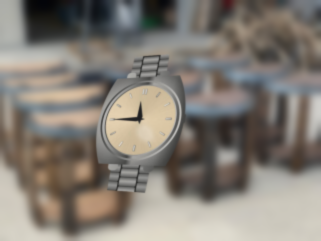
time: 11:45
